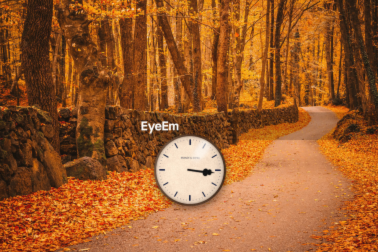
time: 3:16
